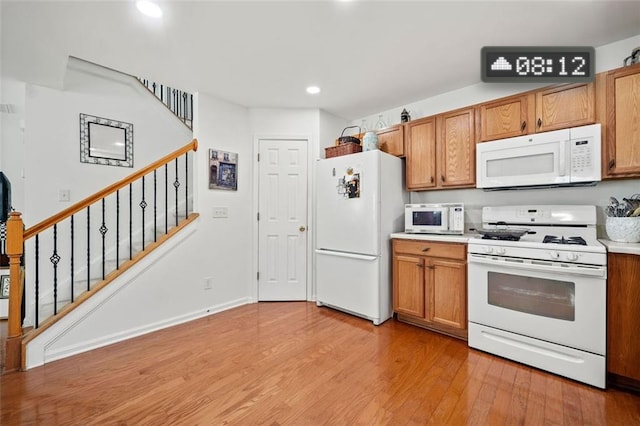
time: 8:12
